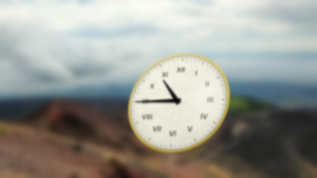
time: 10:45
